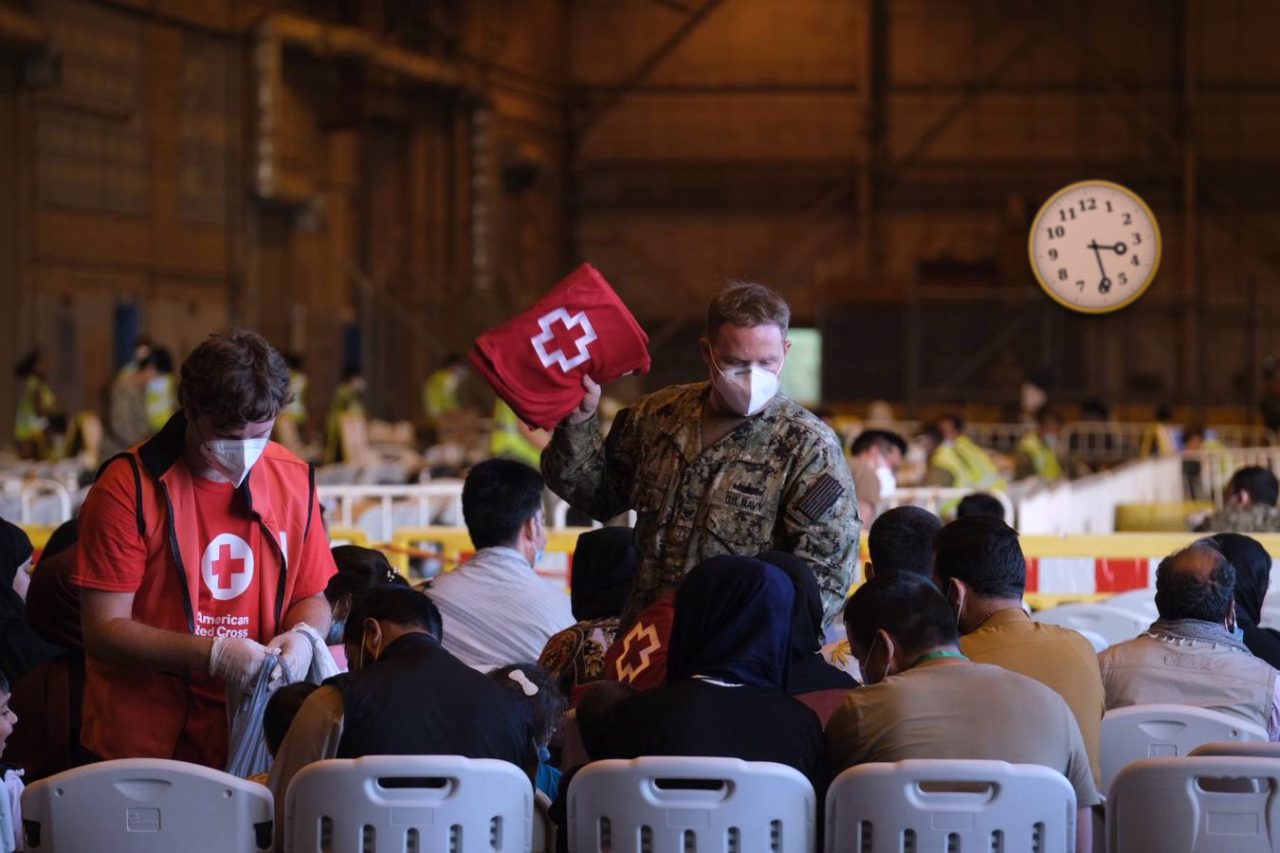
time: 3:29
